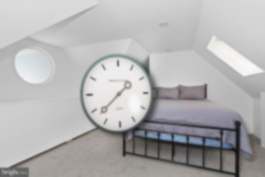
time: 1:38
